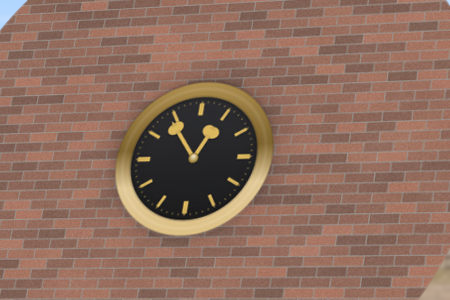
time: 12:54
